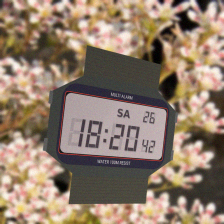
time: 18:20:42
